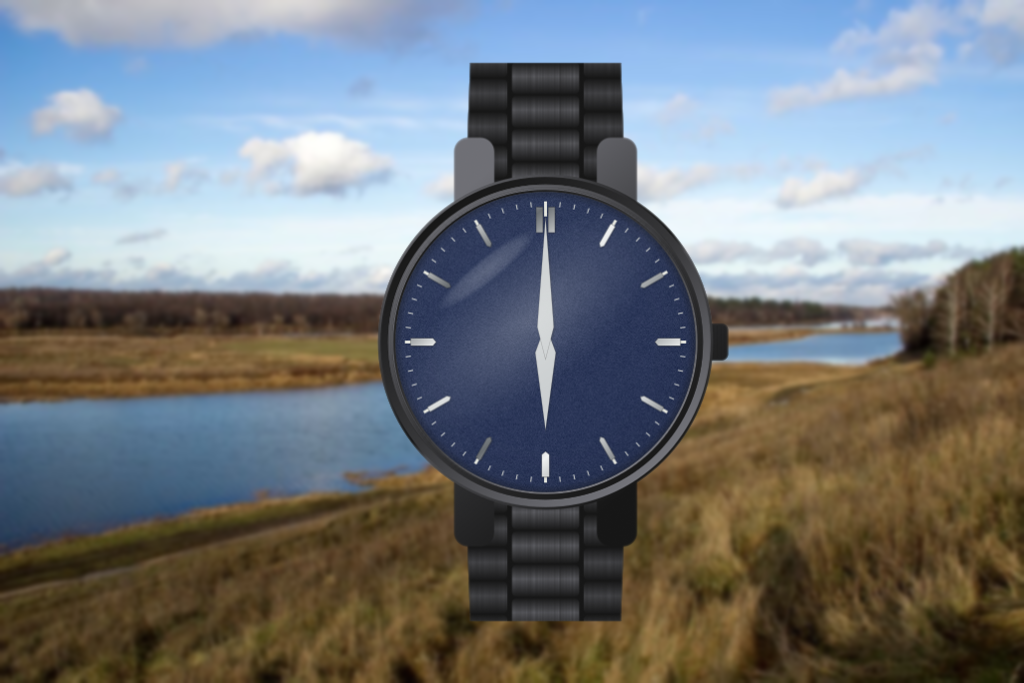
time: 6:00
